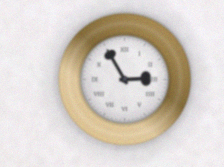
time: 2:55
